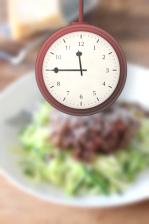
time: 11:45
